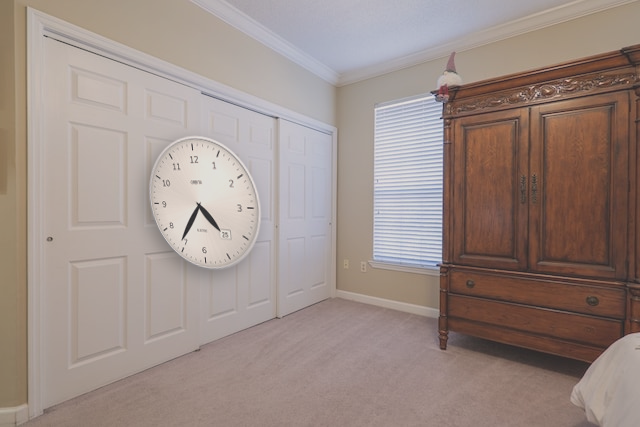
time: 4:36
